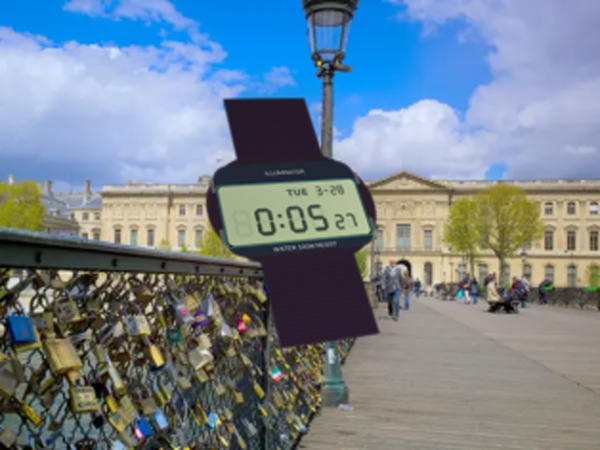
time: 0:05:27
